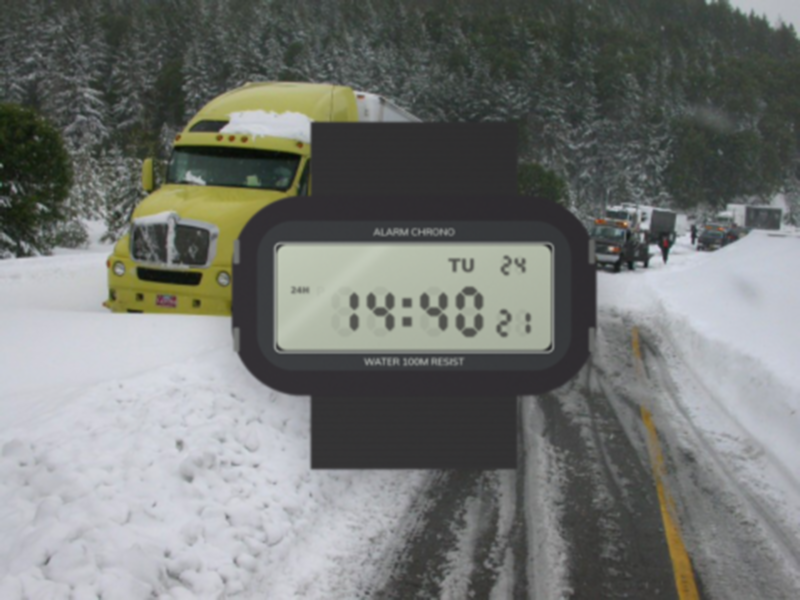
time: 14:40:21
